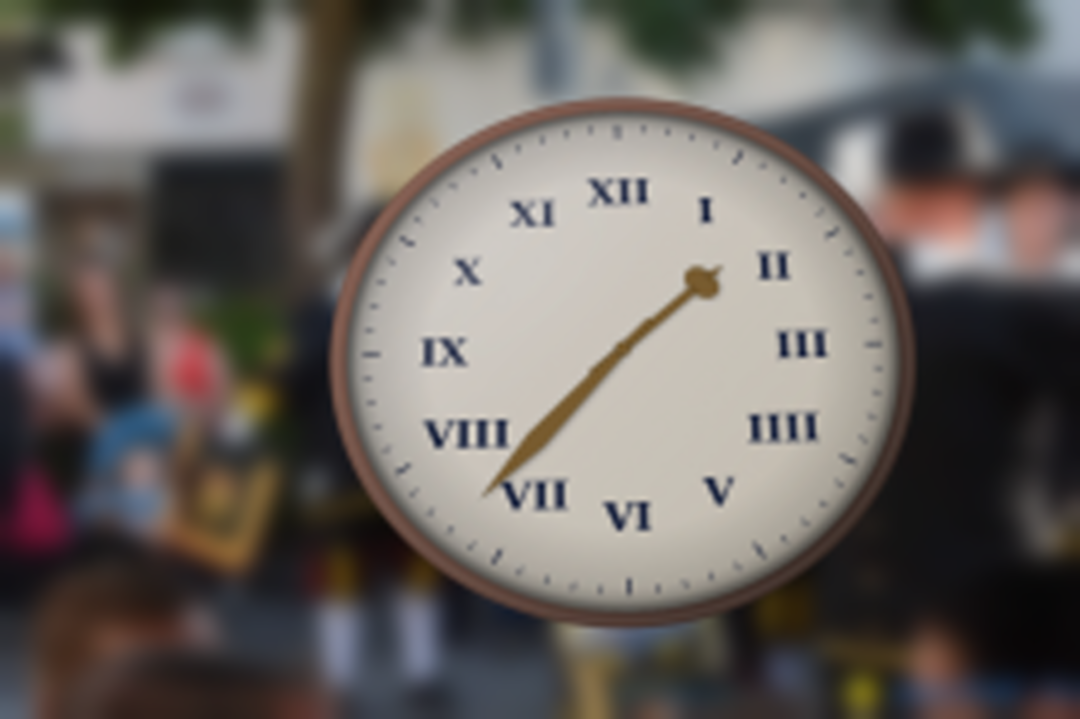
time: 1:37
